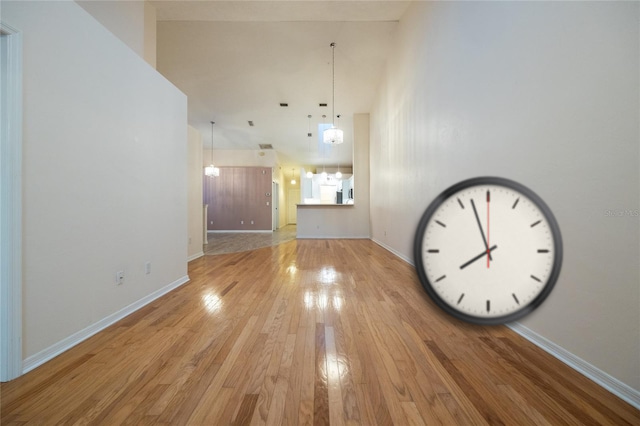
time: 7:57:00
